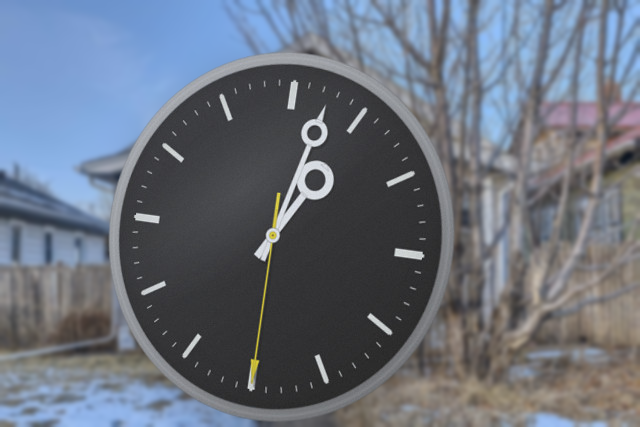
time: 1:02:30
